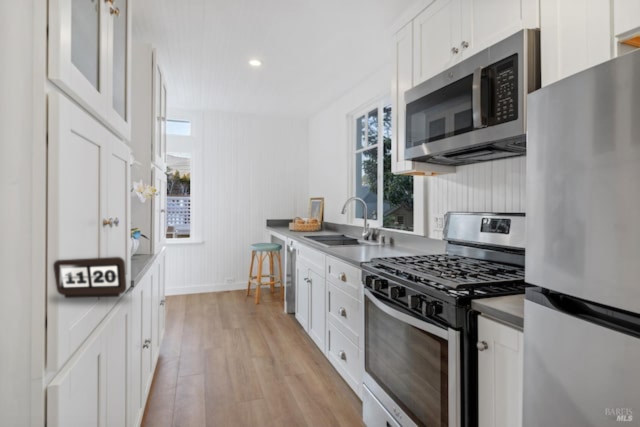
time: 11:20
